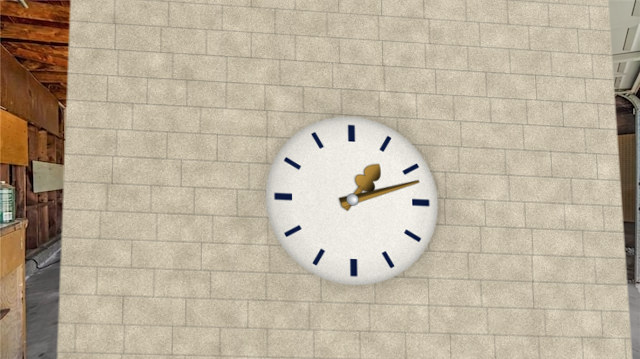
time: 1:12
